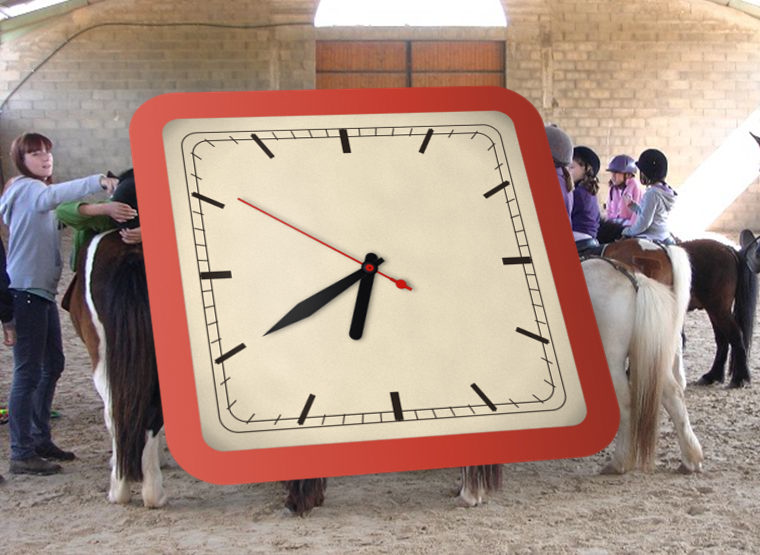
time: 6:39:51
